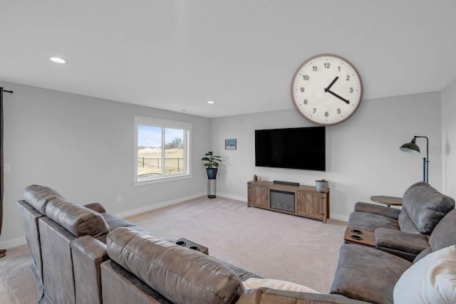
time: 1:20
